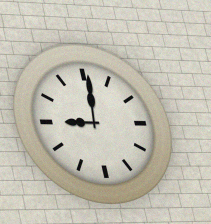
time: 9:01
